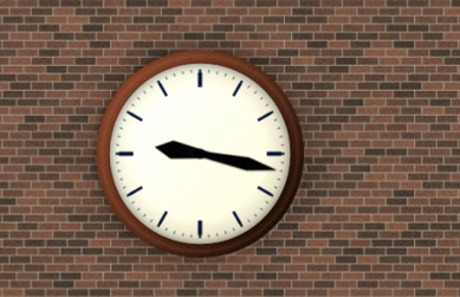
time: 9:17
